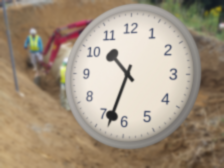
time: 10:33
